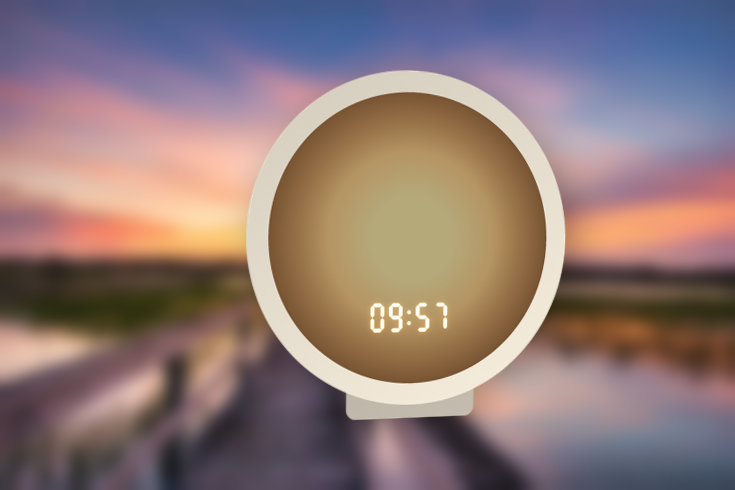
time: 9:57
